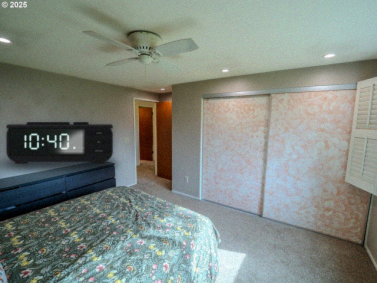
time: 10:40
